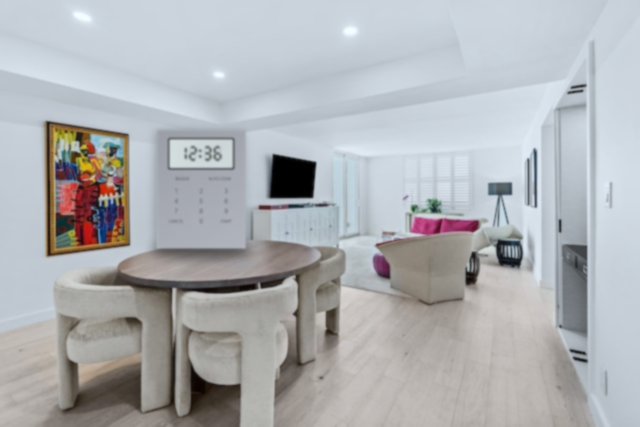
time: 12:36
